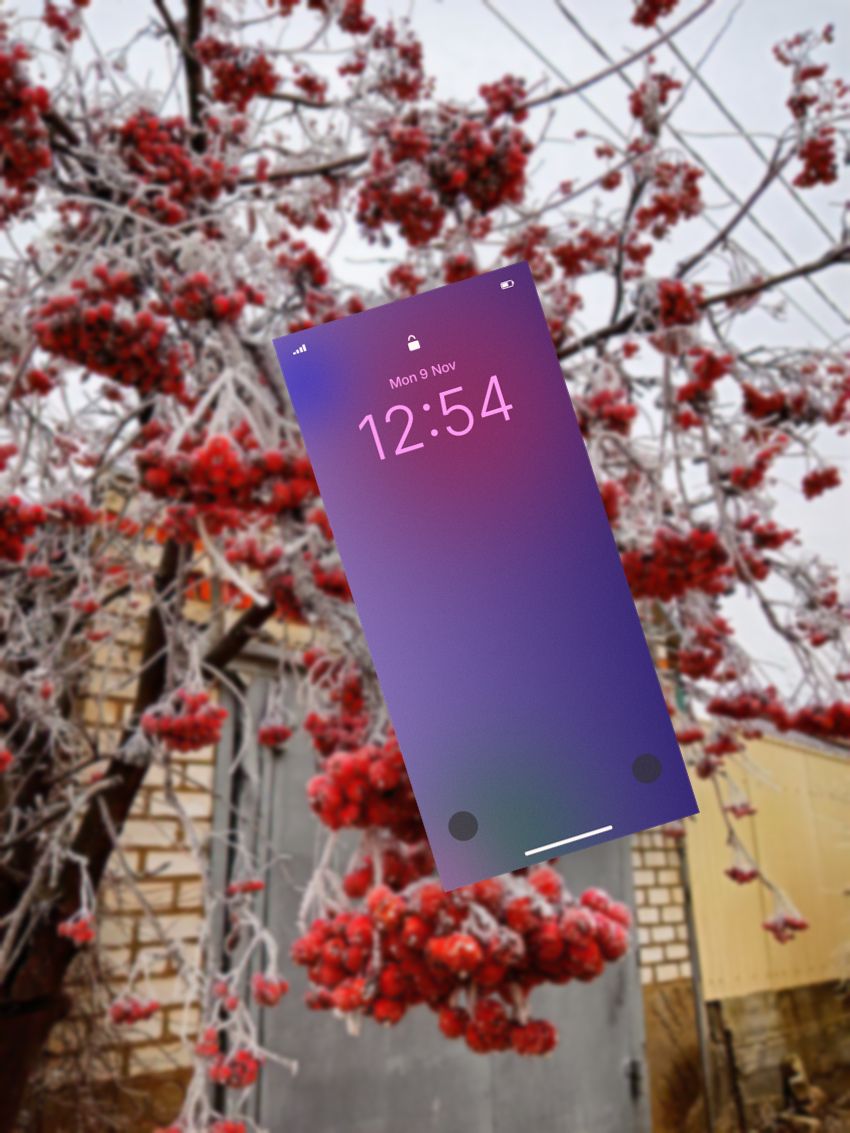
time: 12:54
